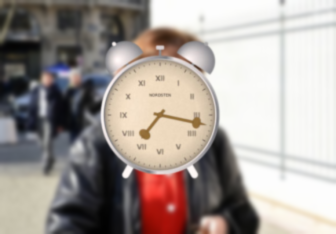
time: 7:17
